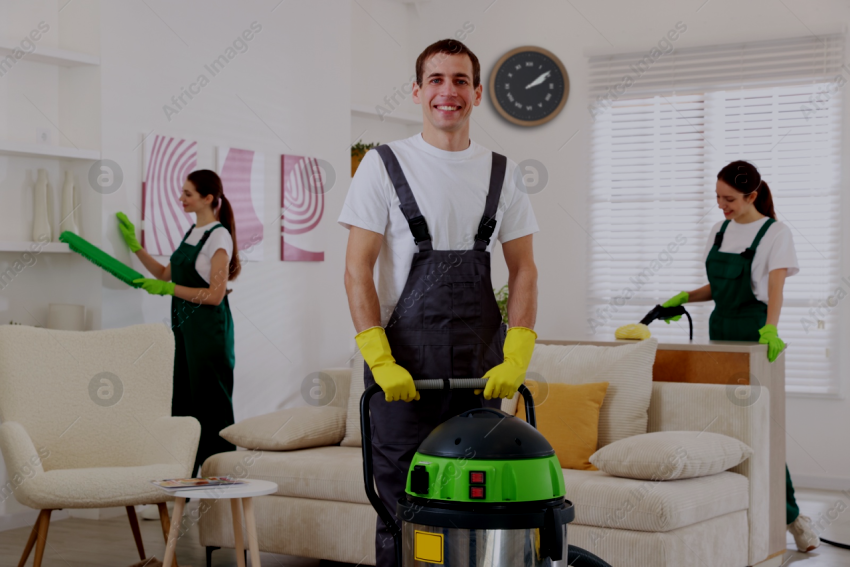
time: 2:09
